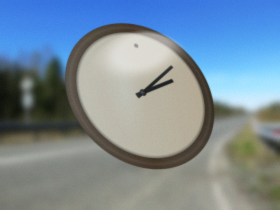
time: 2:08
